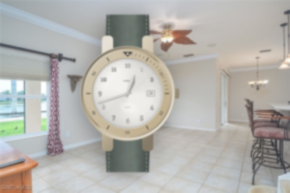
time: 12:42
